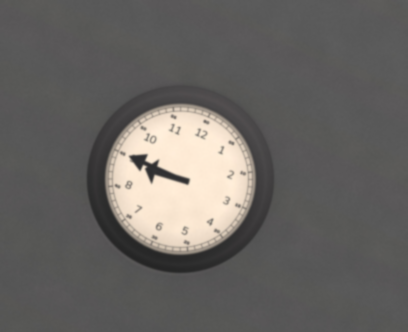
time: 8:45
